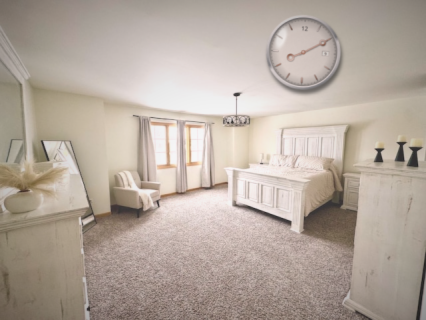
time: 8:10
